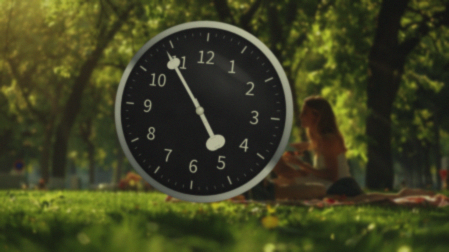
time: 4:54
